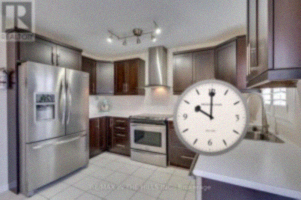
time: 10:00
